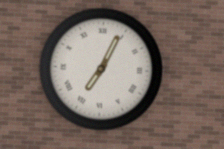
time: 7:04
